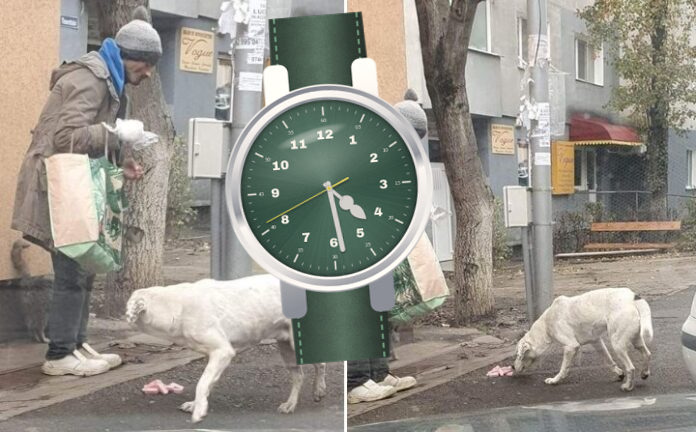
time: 4:28:41
